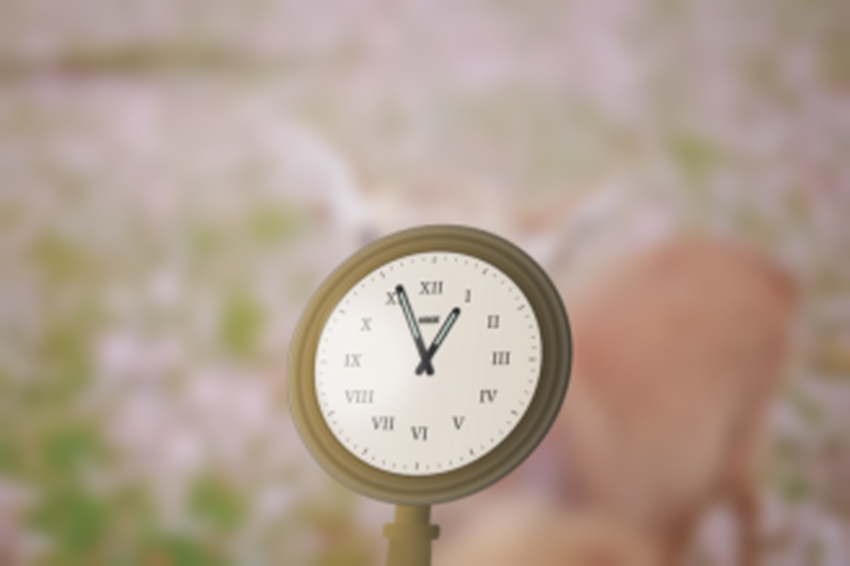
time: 12:56
